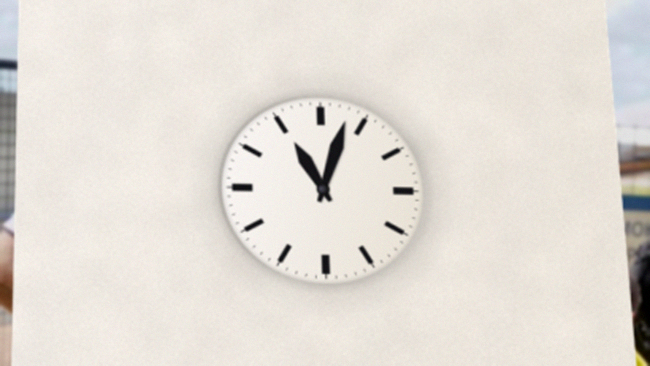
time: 11:03
